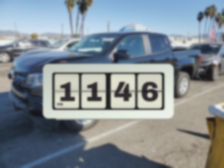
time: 11:46
